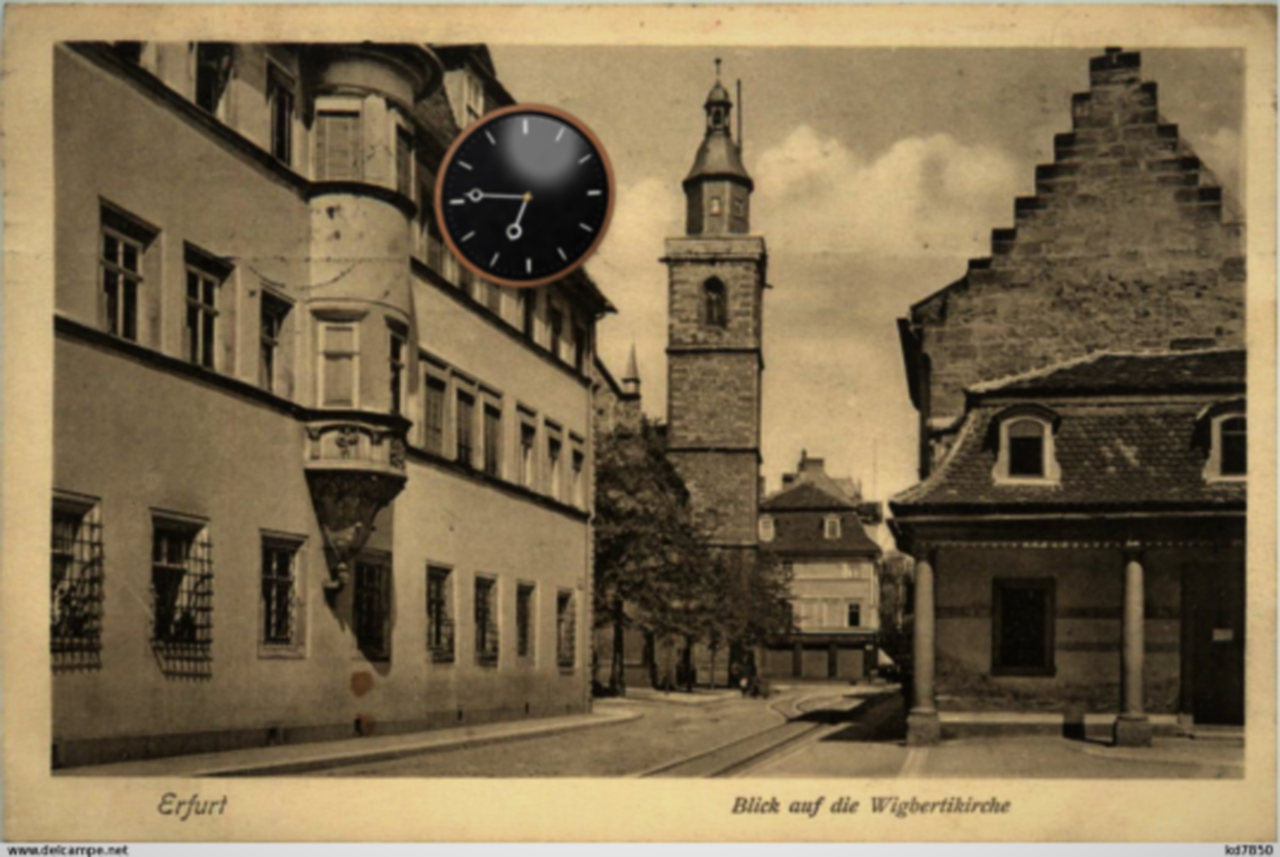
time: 6:46
